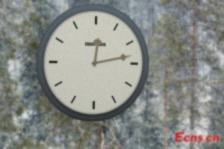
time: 12:13
